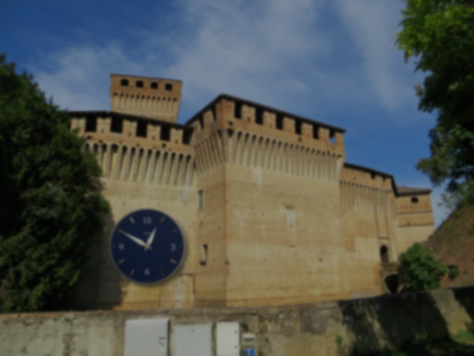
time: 12:50
